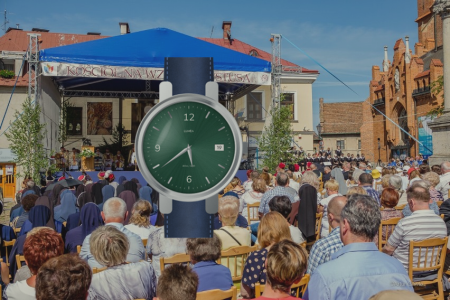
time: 5:39
